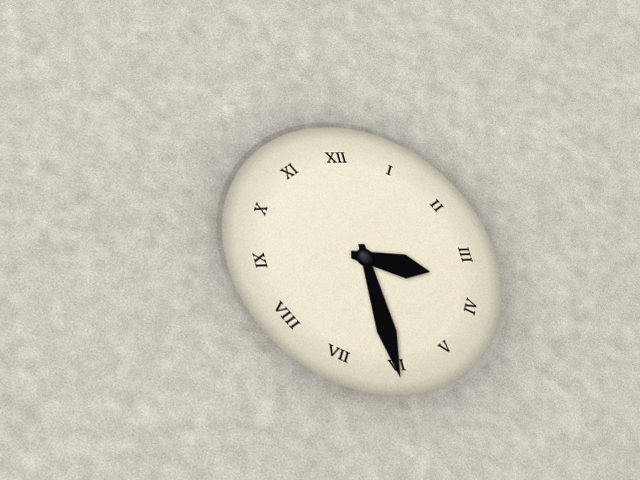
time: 3:30
